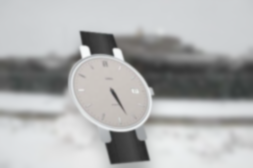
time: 5:27
